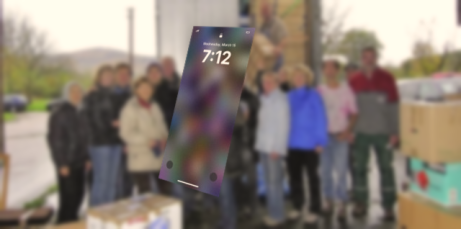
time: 7:12
